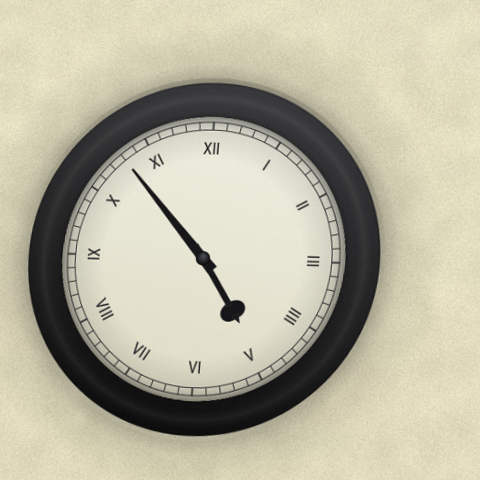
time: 4:53
